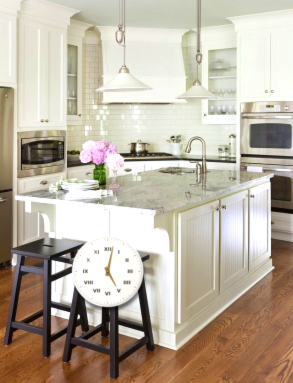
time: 5:02
